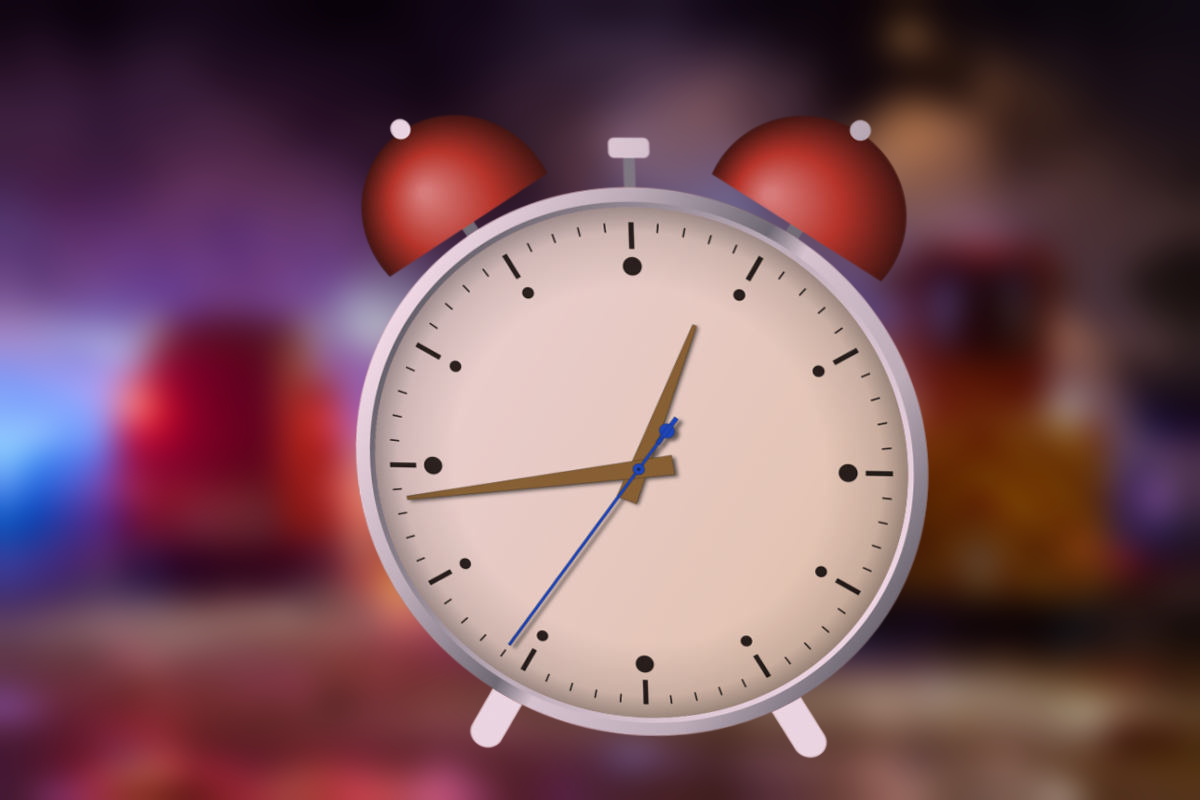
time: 12:43:36
